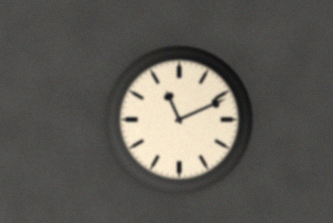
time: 11:11
